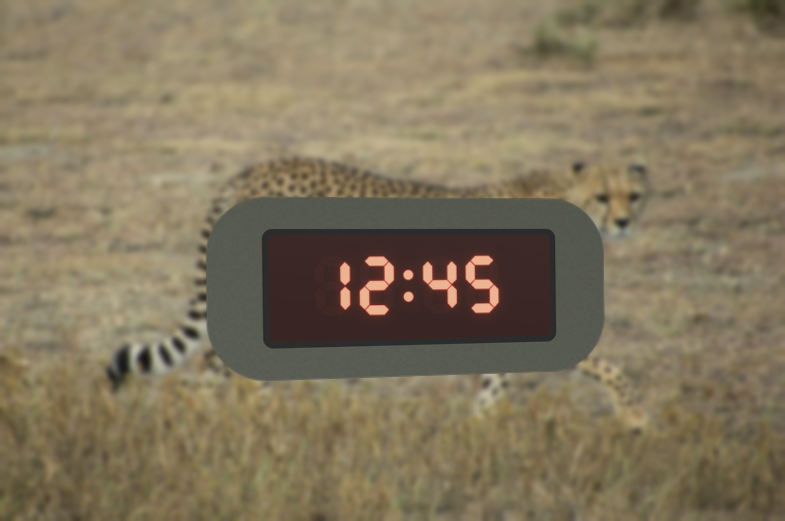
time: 12:45
